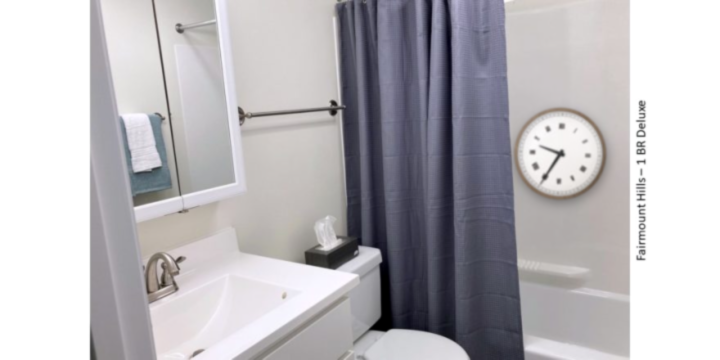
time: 9:35
